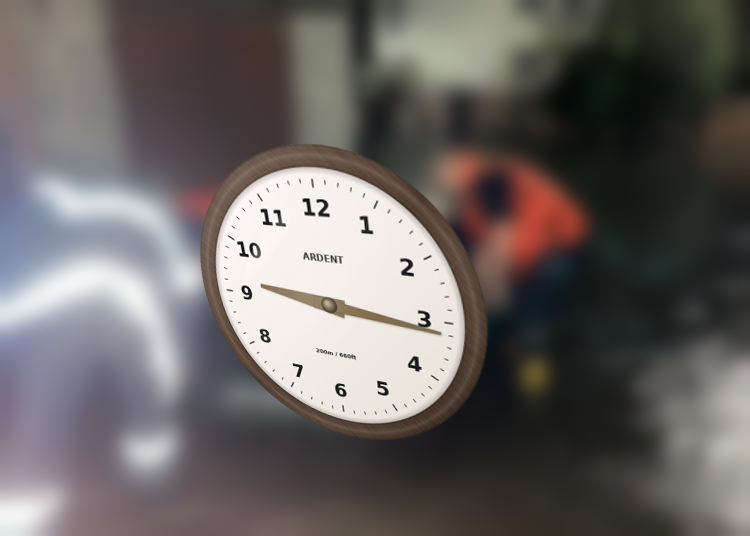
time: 9:16
